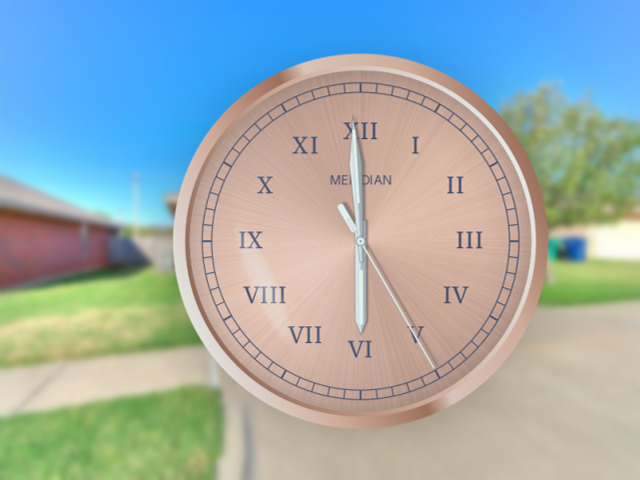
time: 5:59:25
